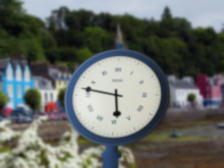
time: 5:47
